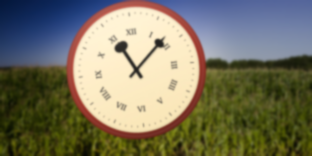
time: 11:08
